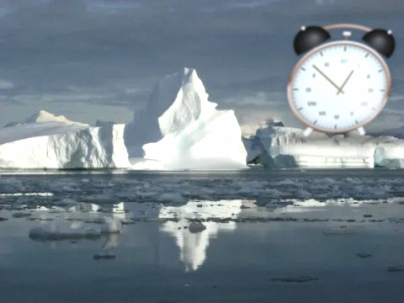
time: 12:52
